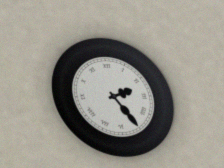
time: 2:25
